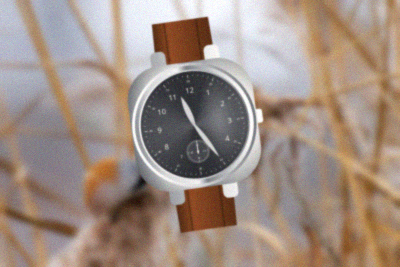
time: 11:25
